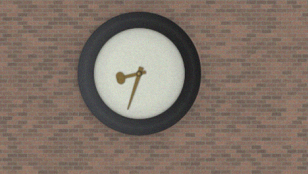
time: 8:33
